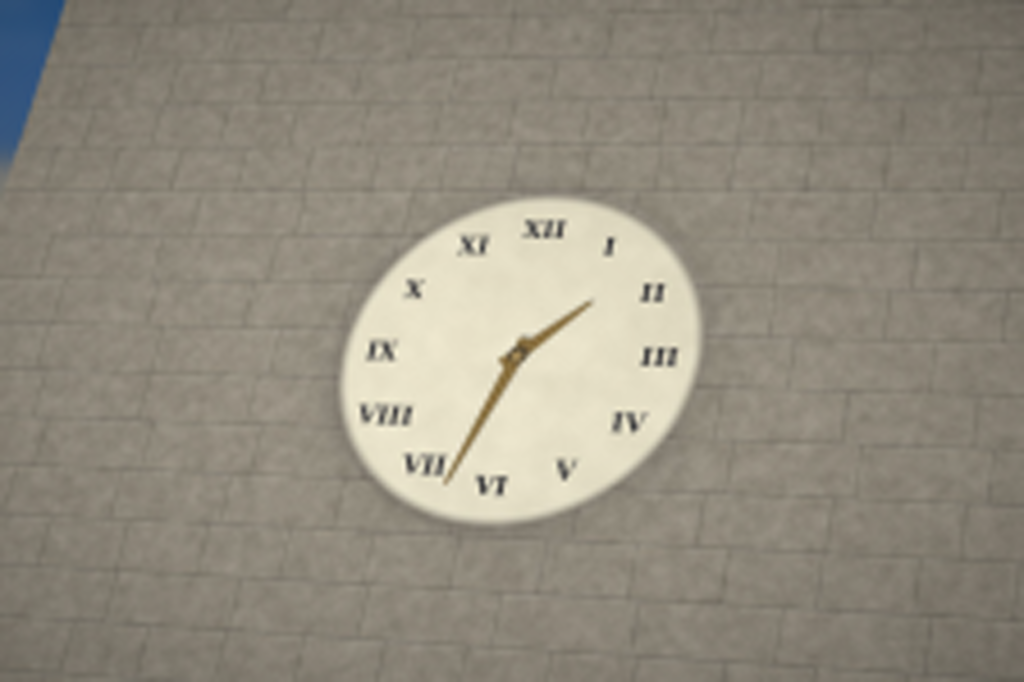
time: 1:33
